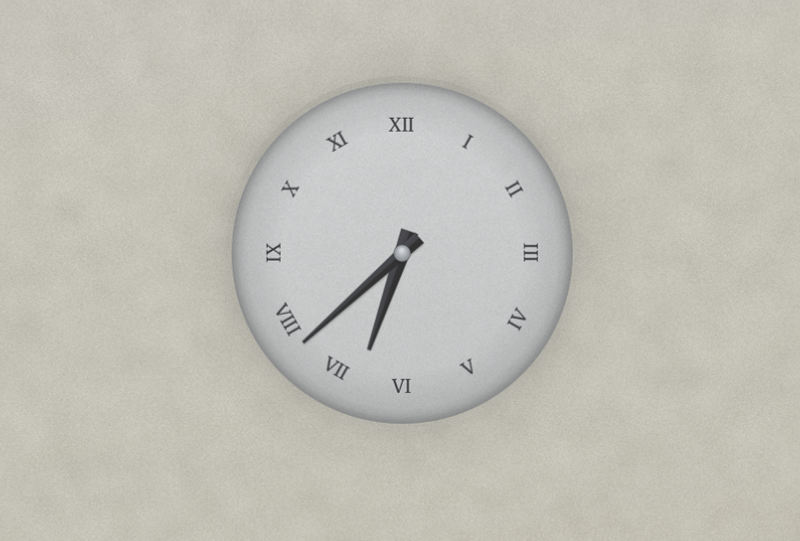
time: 6:38
